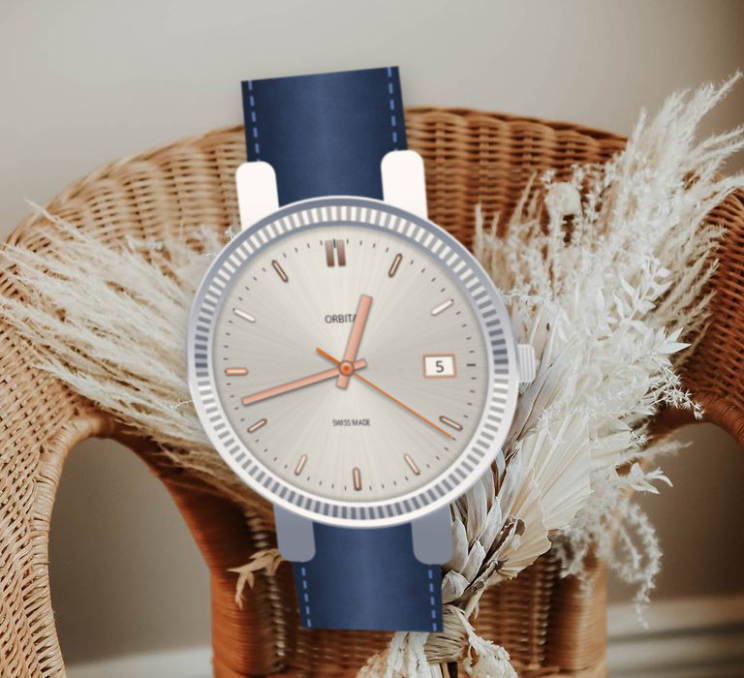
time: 12:42:21
